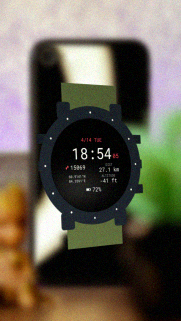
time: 18:54
